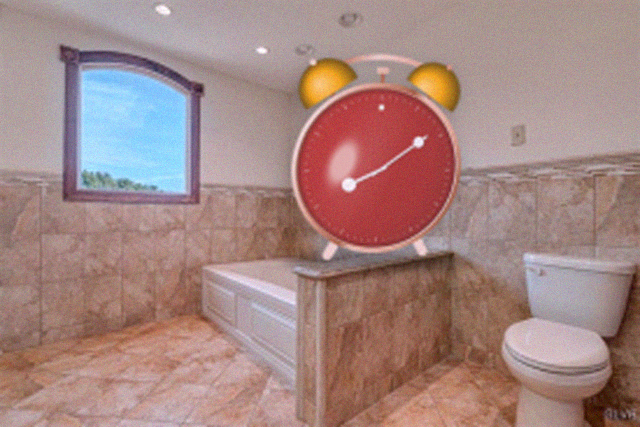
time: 8:09
